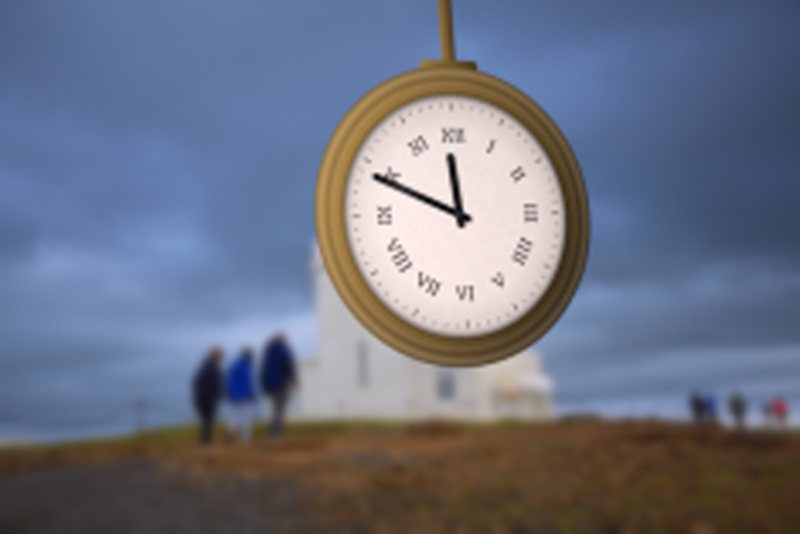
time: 11:49
